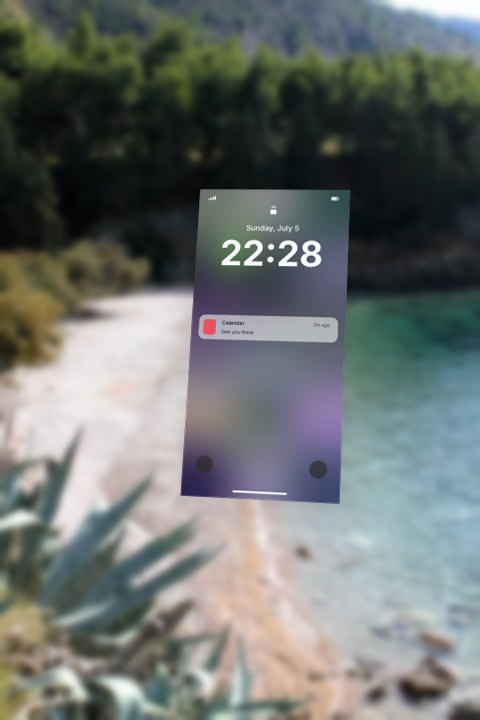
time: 22:28
